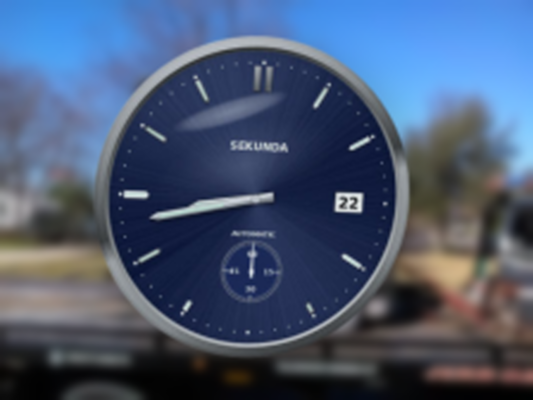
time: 8:43
